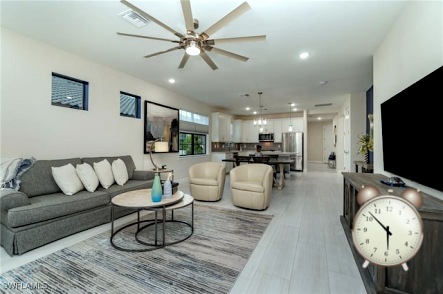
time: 5:52
